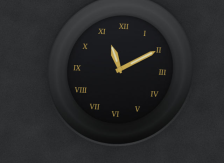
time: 11:10
